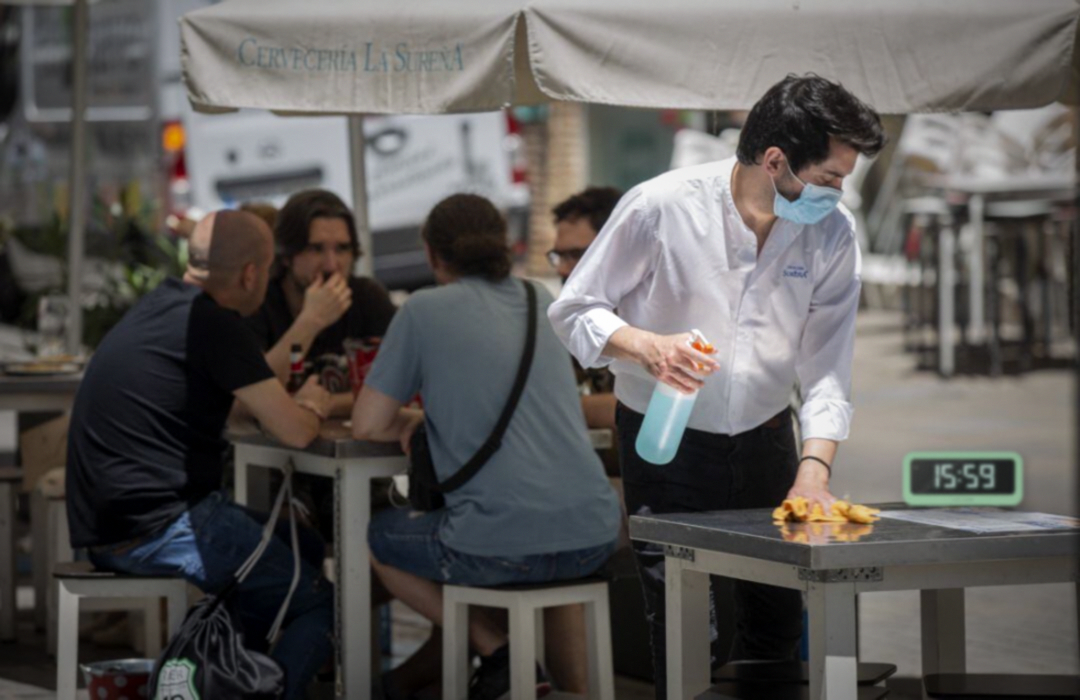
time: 15:59
